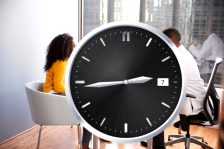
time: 2:44
